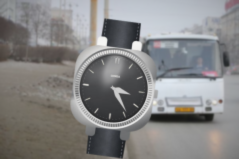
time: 3:24
